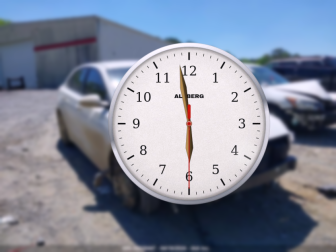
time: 5:58:30
